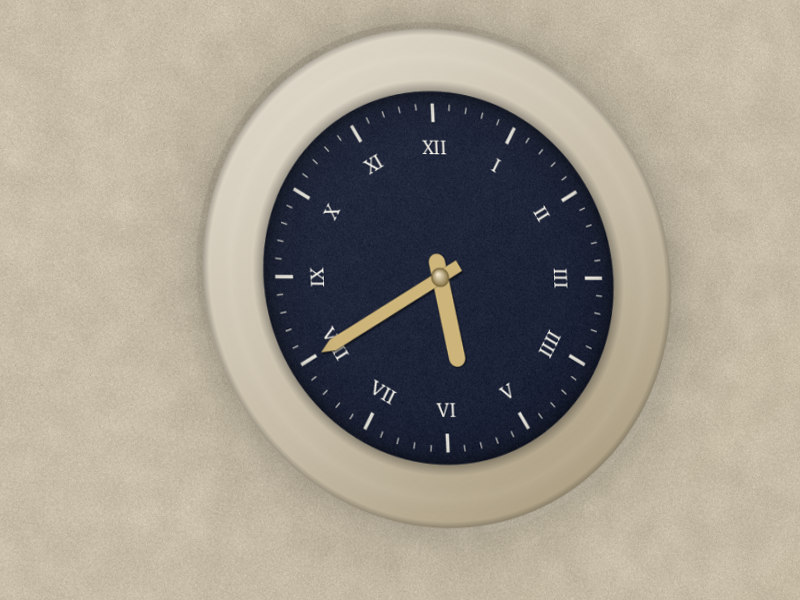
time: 5:40
